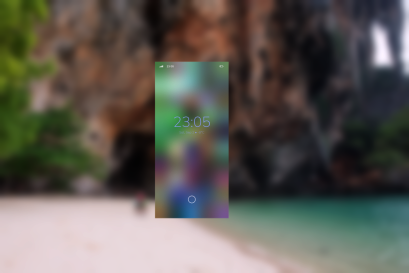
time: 23:05
